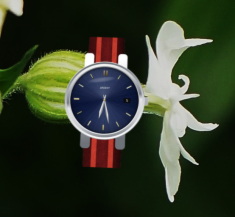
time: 6:28
